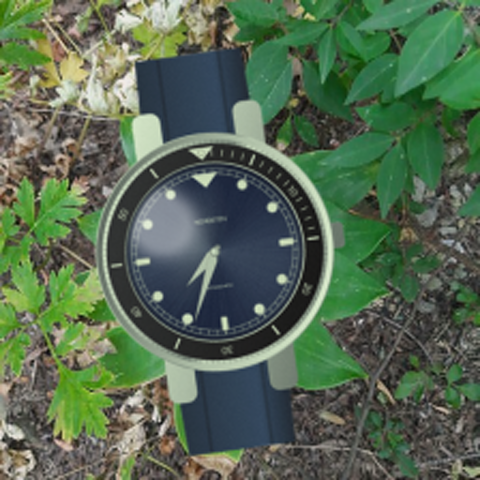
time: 7:34
